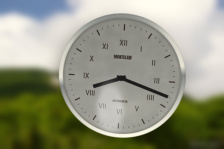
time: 8:18
